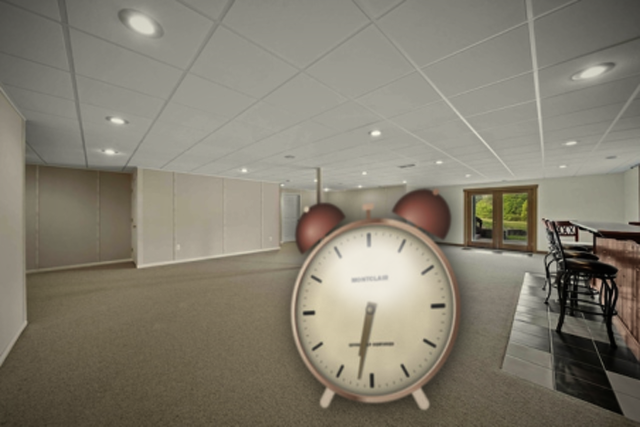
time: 6:32
